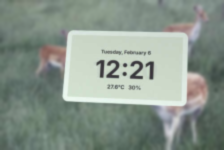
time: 12:21
